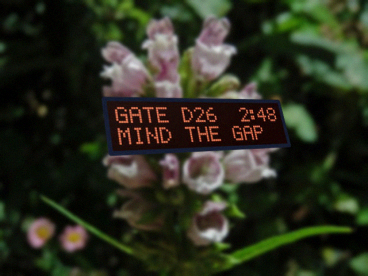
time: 2:48
